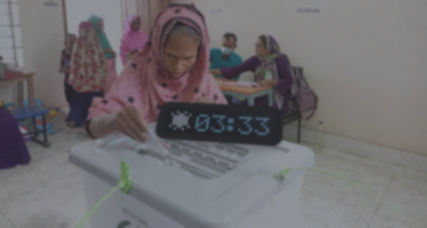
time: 3:33
